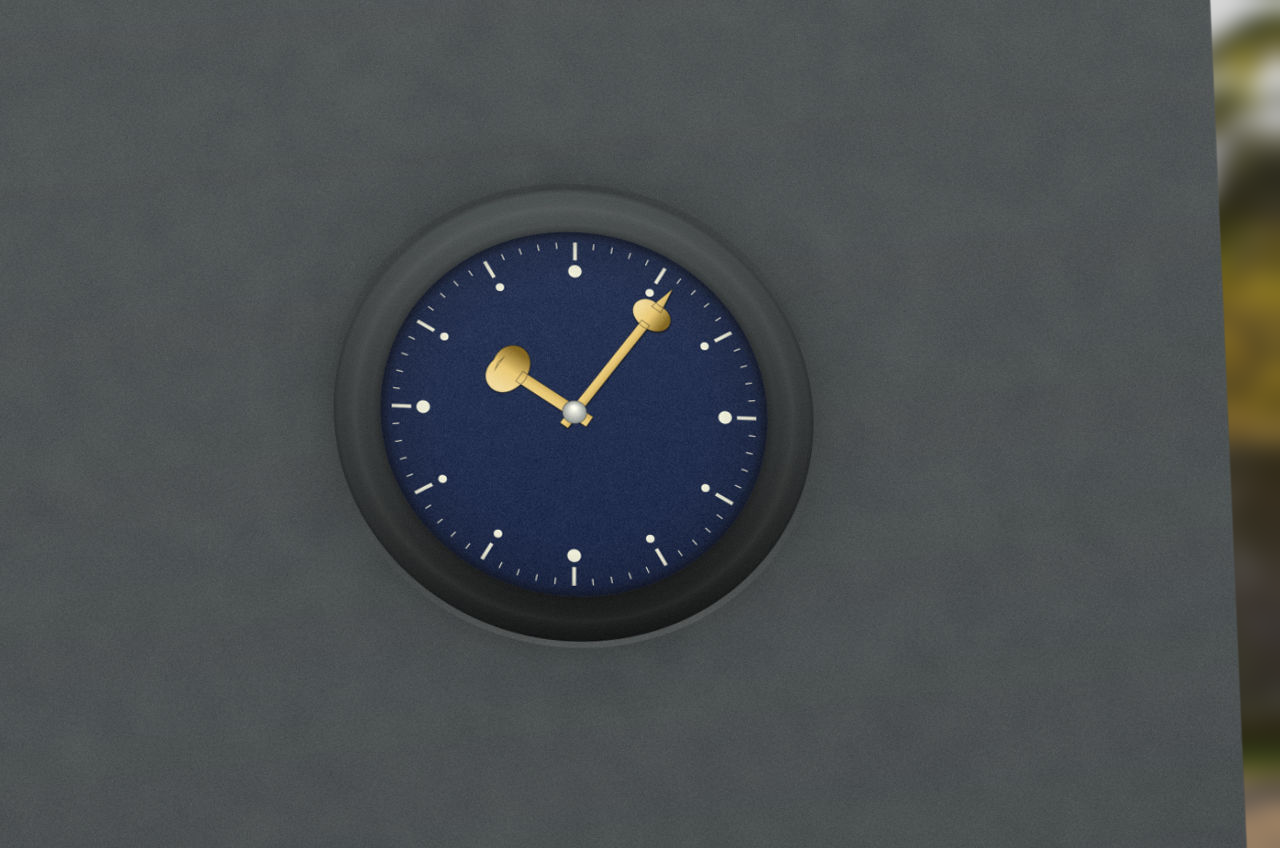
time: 10:06
